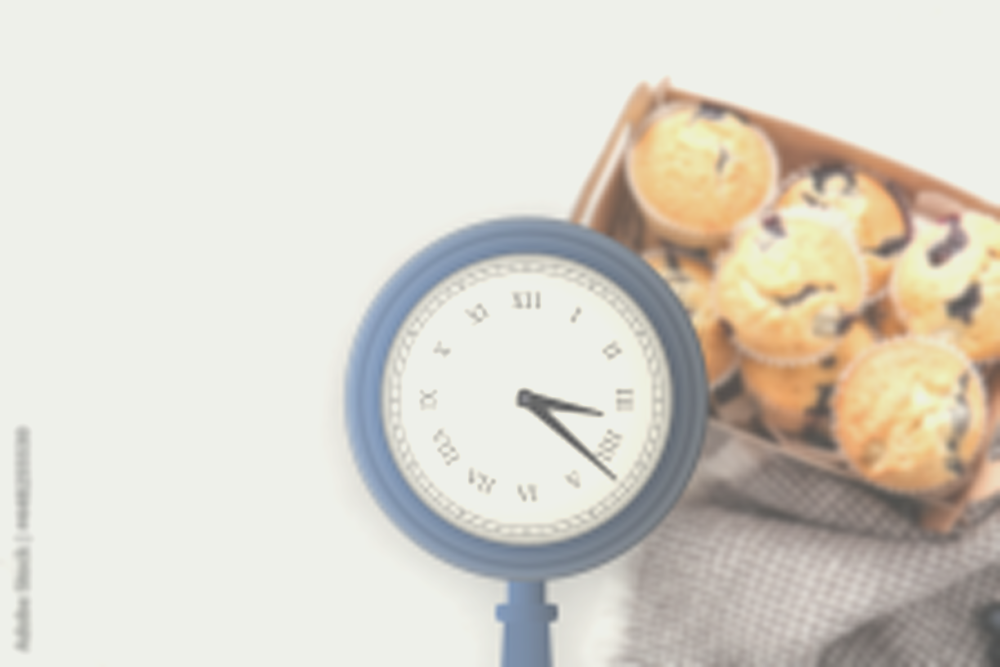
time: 3:22
